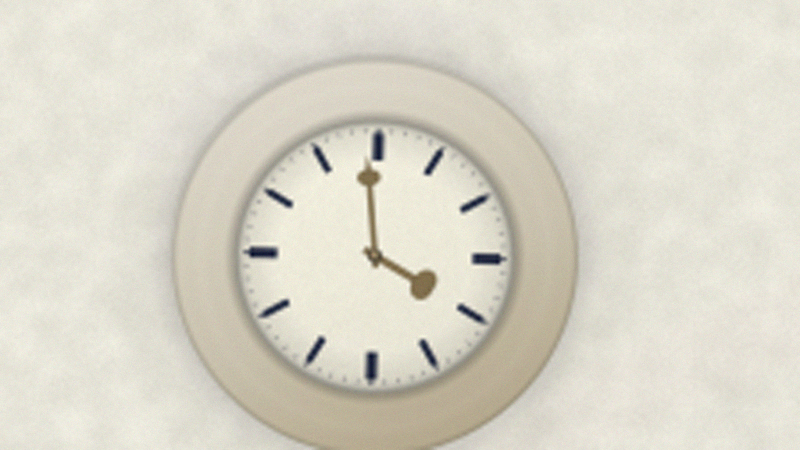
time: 3:59
